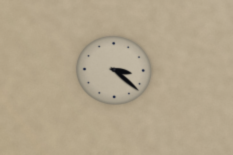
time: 3:22
